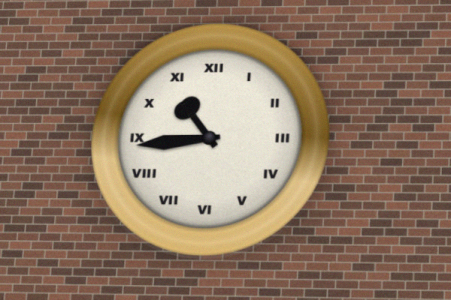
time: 10:44
